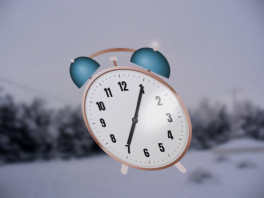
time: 7:05
